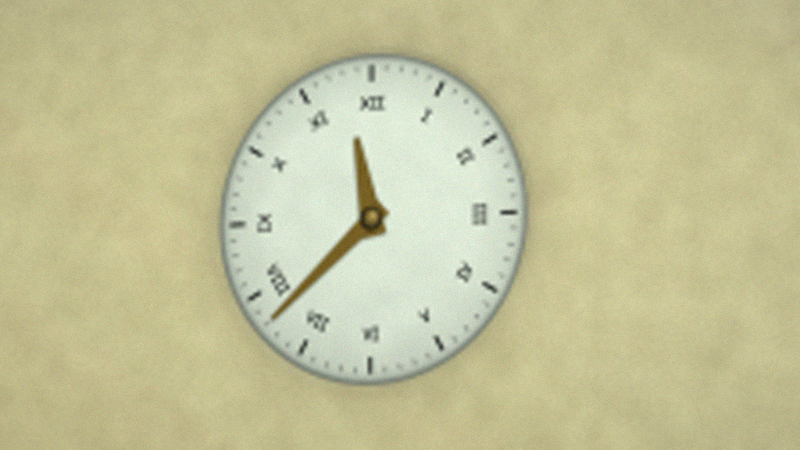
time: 11:38
